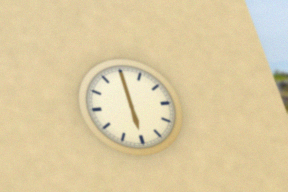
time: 6:00
